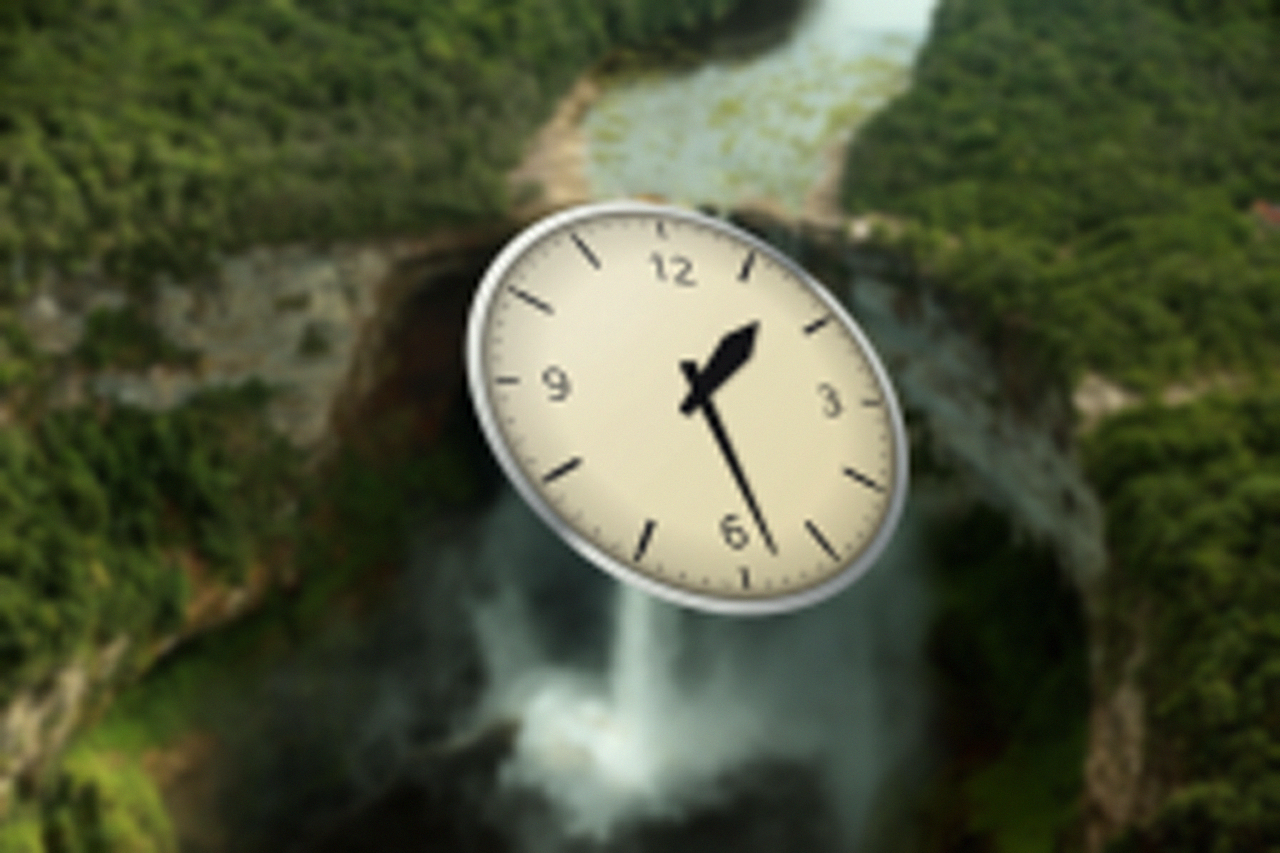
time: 1:28
